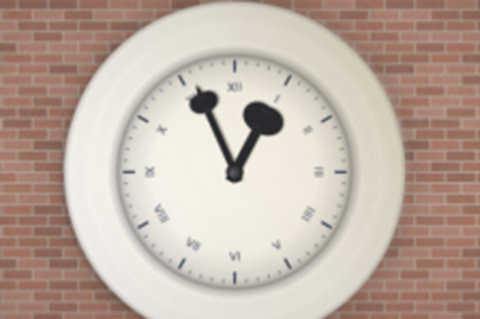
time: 12:56
